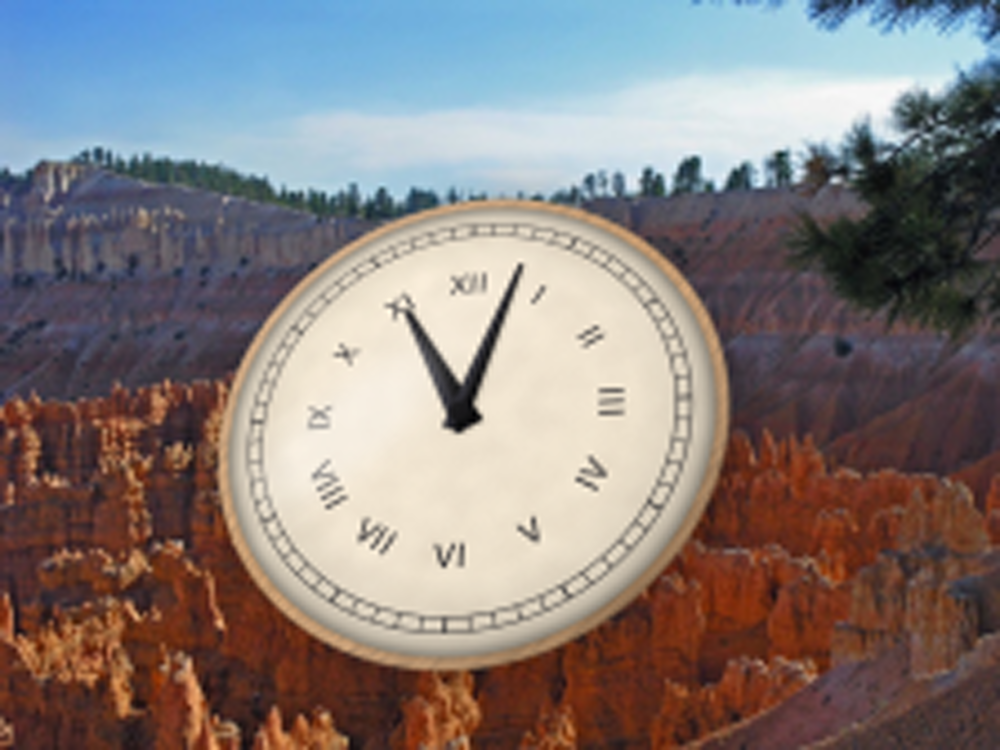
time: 11:03
